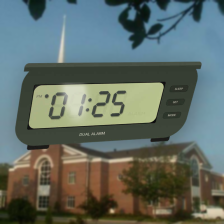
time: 1:25
